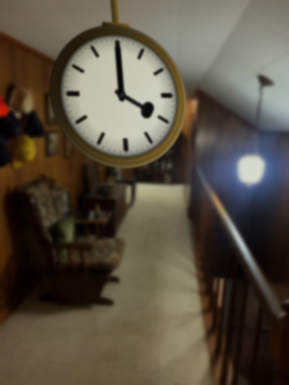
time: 4:00
